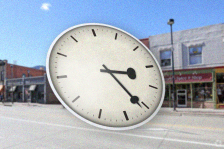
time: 3:26
